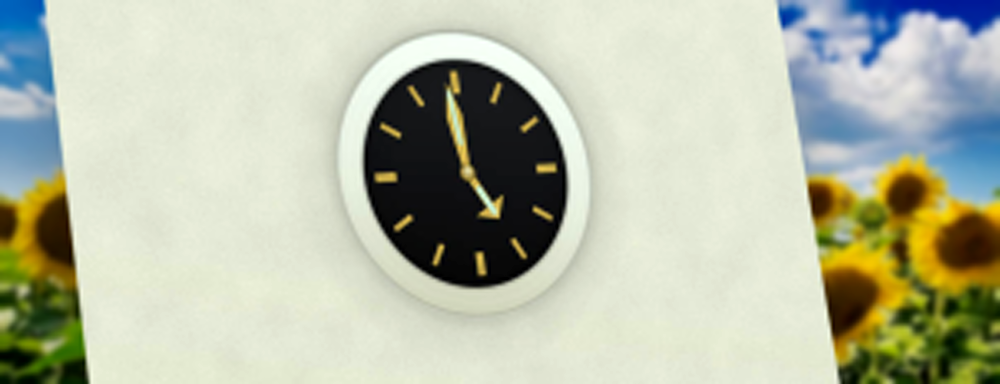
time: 4:59
